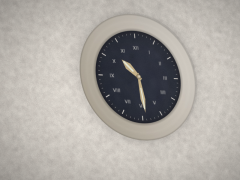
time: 10:29
